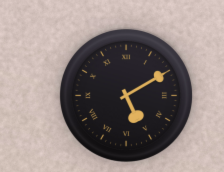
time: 5:10
